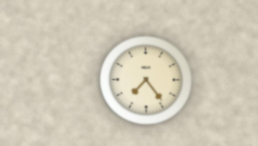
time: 7:24
